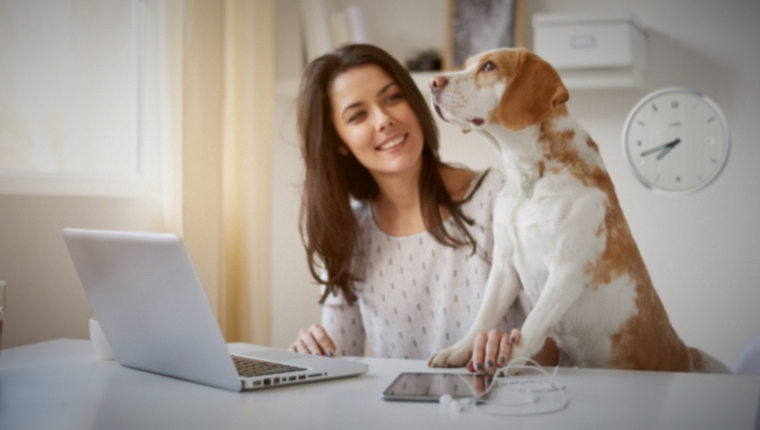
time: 7:42
